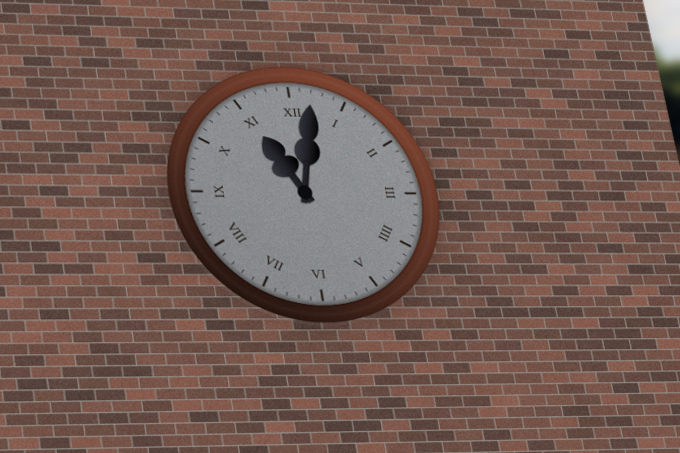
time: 11:02
